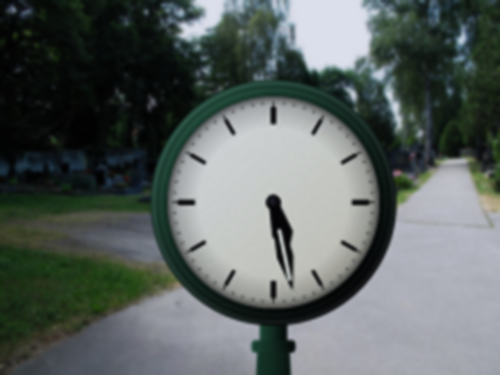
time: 5:28
